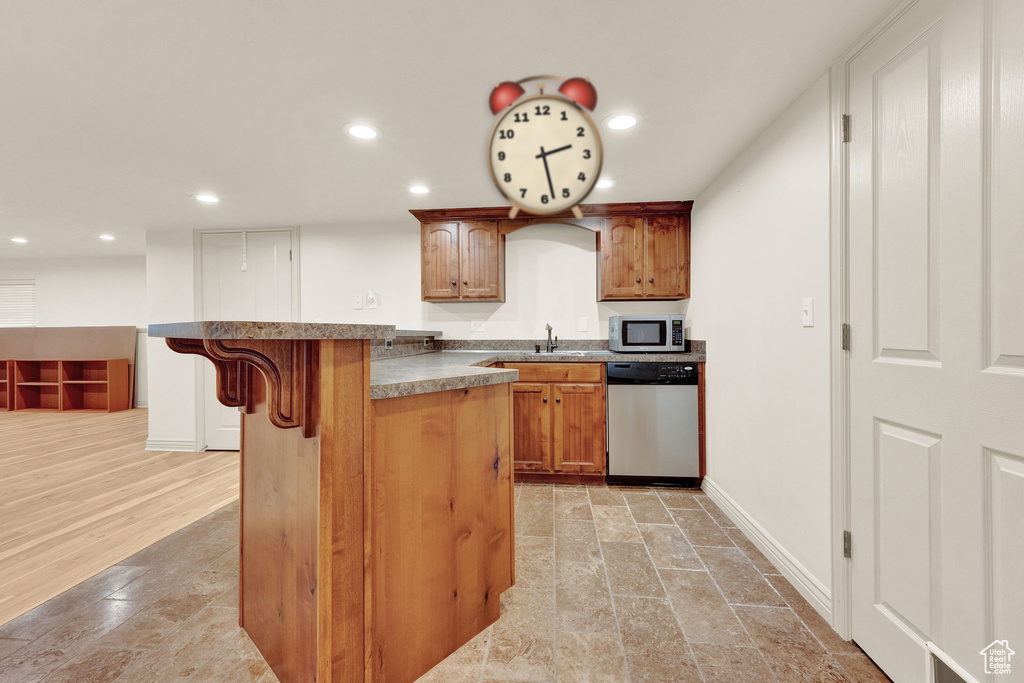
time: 2:28
